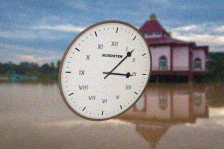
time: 3:07
